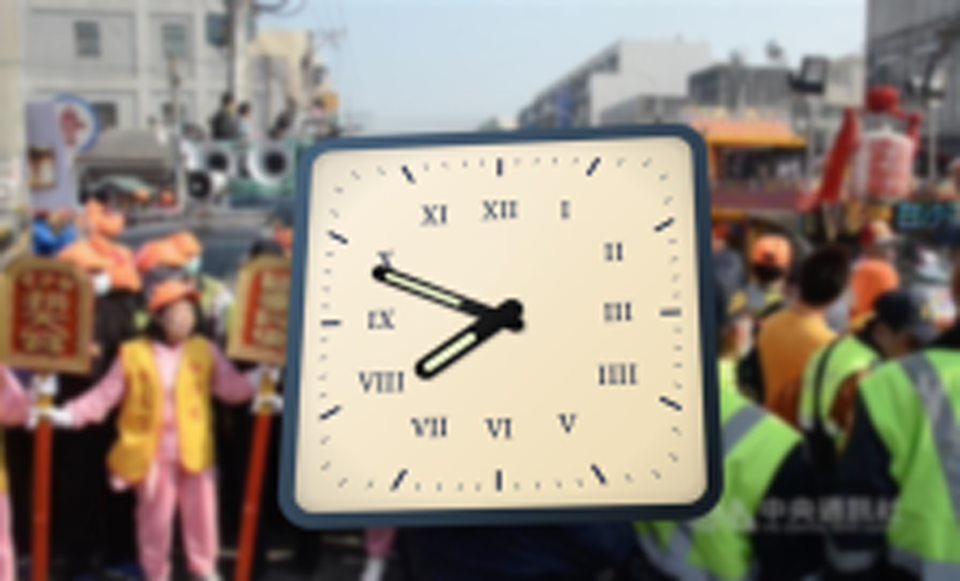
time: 7:49
